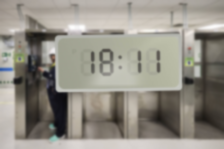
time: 18:11
